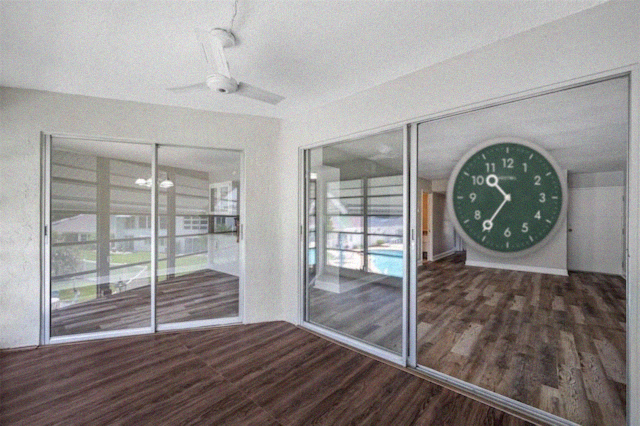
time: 10:36
